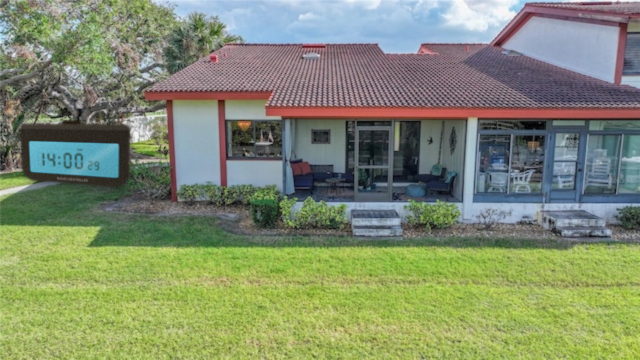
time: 14:00
